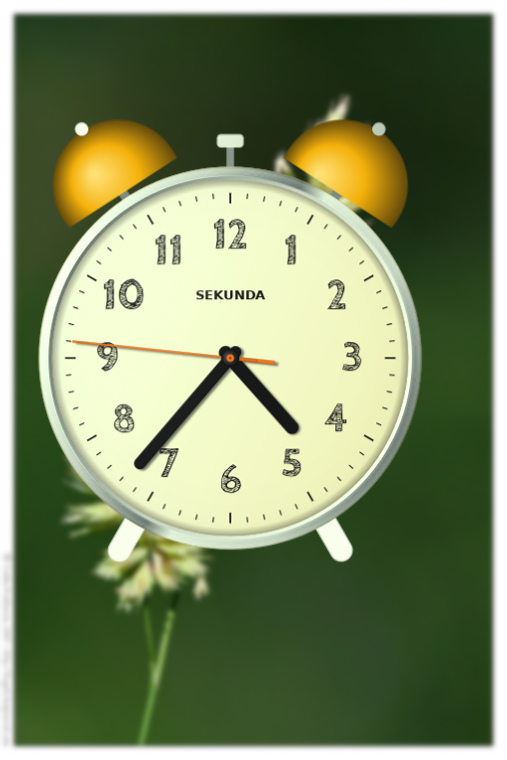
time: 4:36:46
